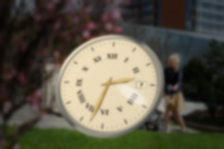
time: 2:33
